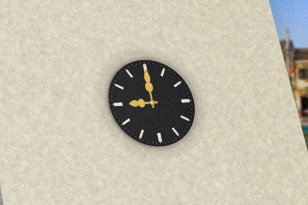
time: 9:00
